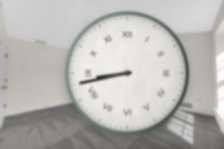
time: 8:43
